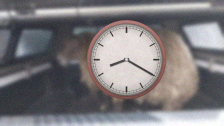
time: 8:20
